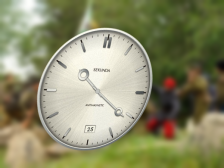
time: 10:21
